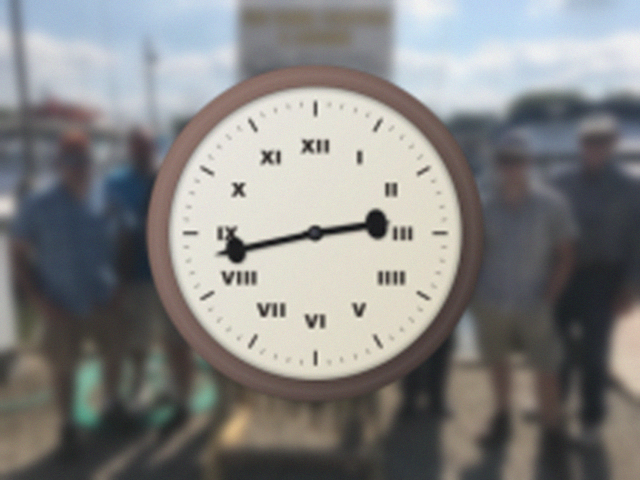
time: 2:43
